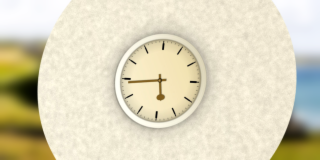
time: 5:44
